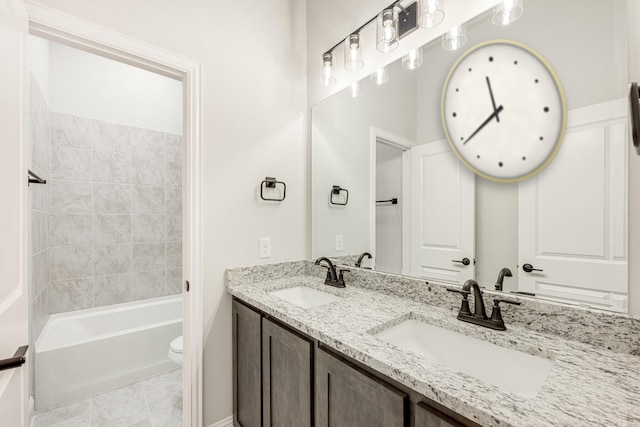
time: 11:39
